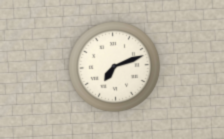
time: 7:12
